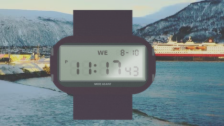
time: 11:17:43
